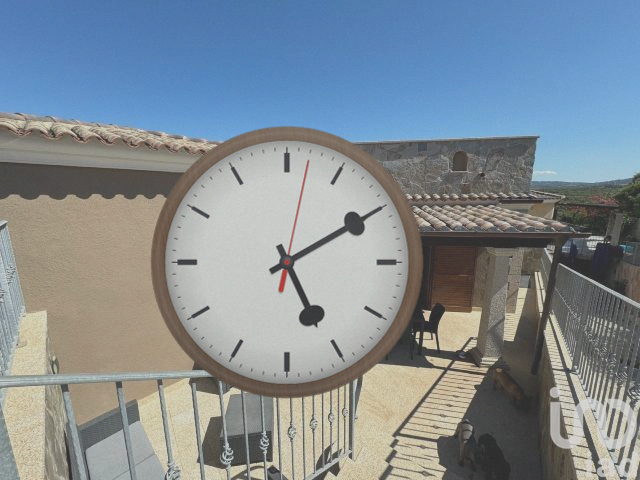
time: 5:10:02
